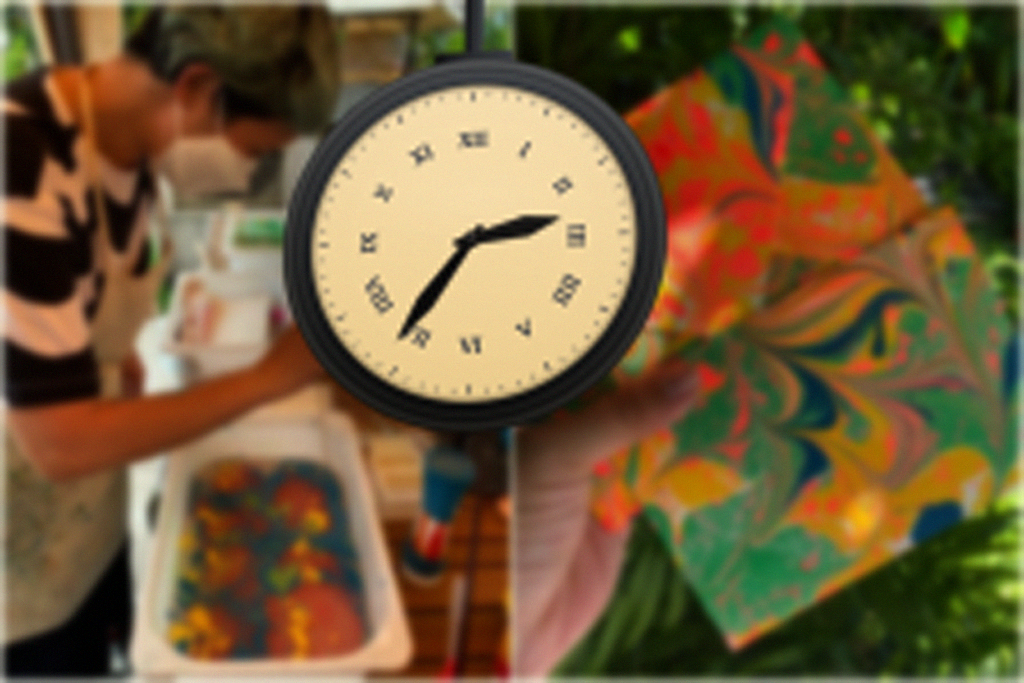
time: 2:36
